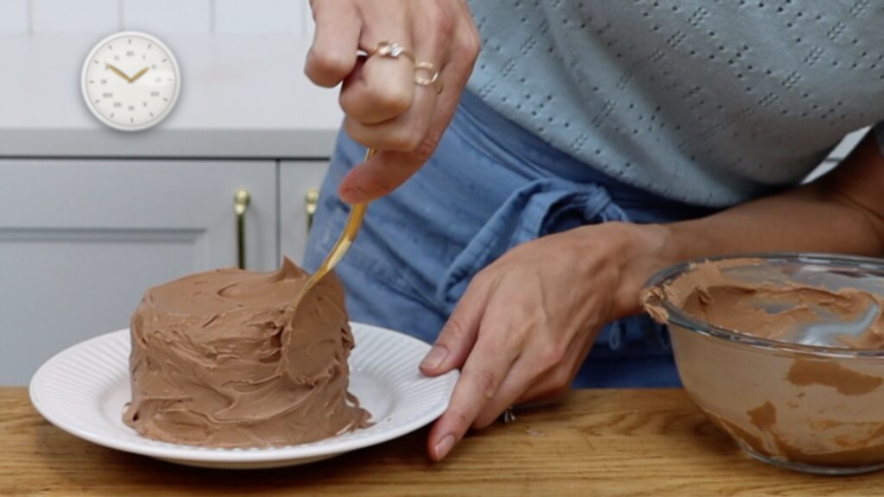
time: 1:51
